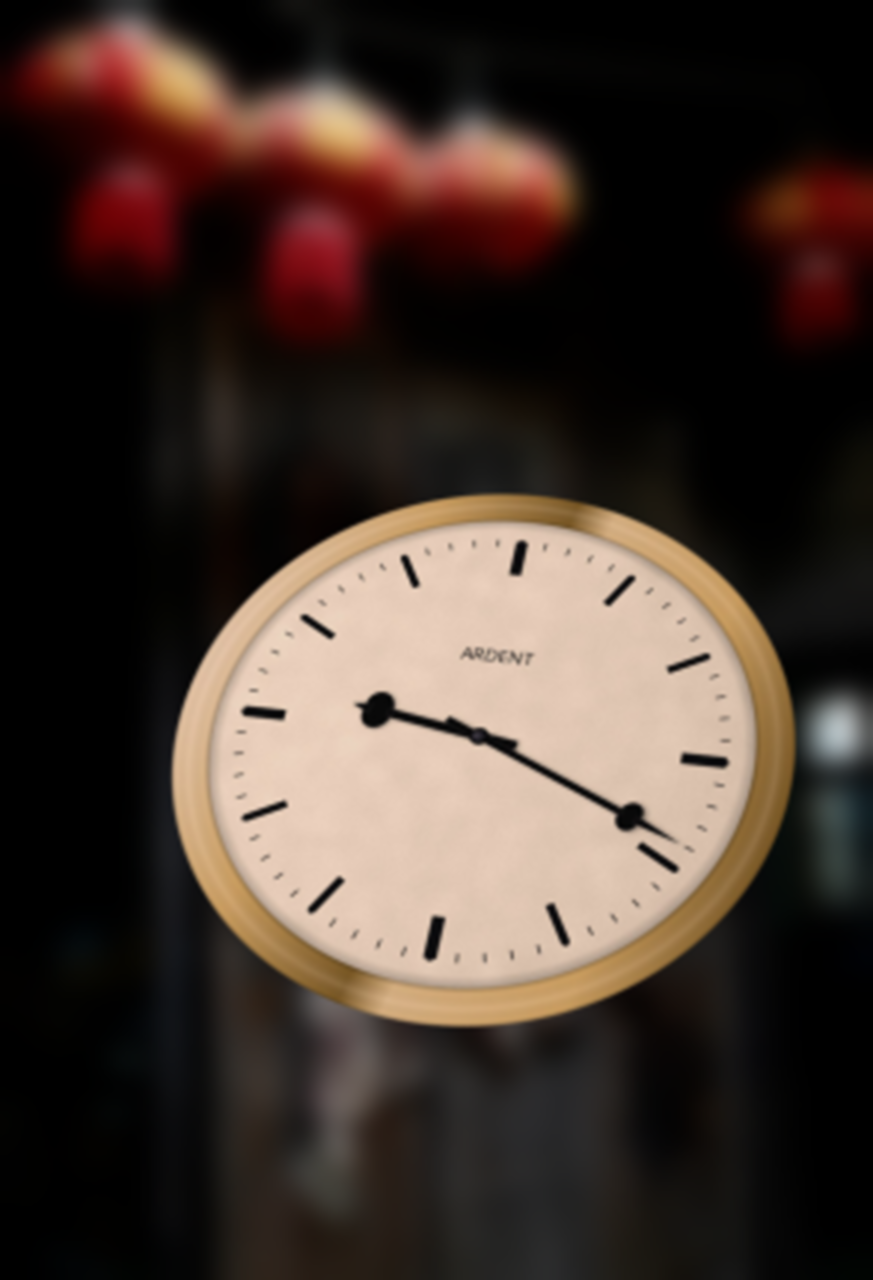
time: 9:19
